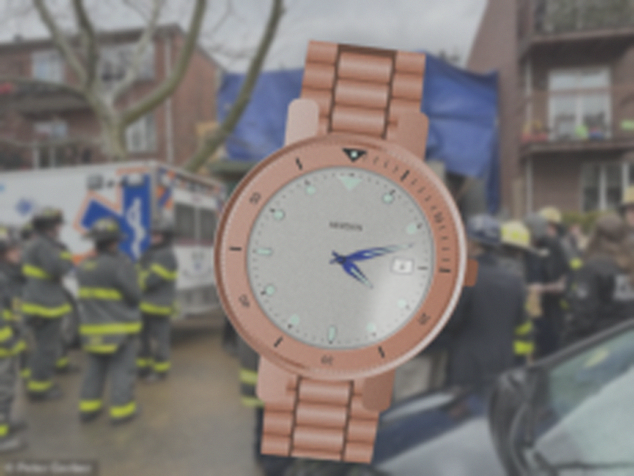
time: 4:12
